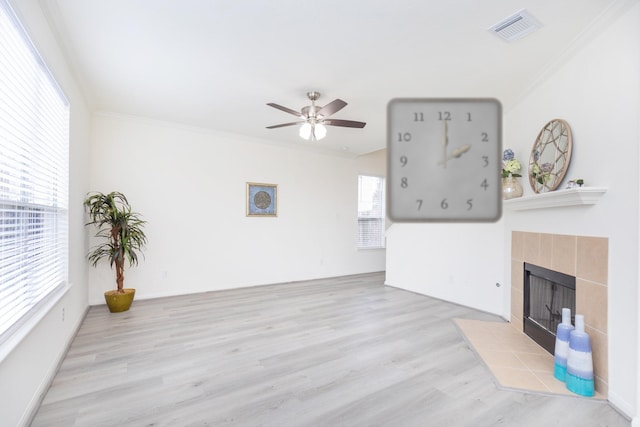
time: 2:00
